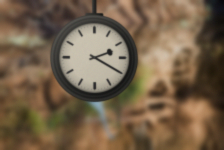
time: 2:20
